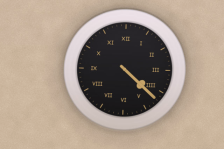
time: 4:22
